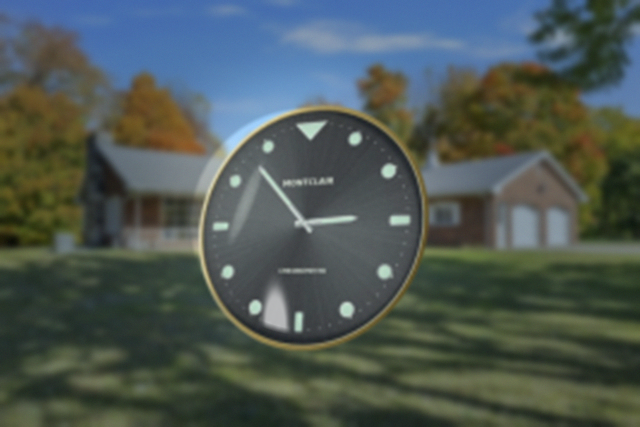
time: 2:53
